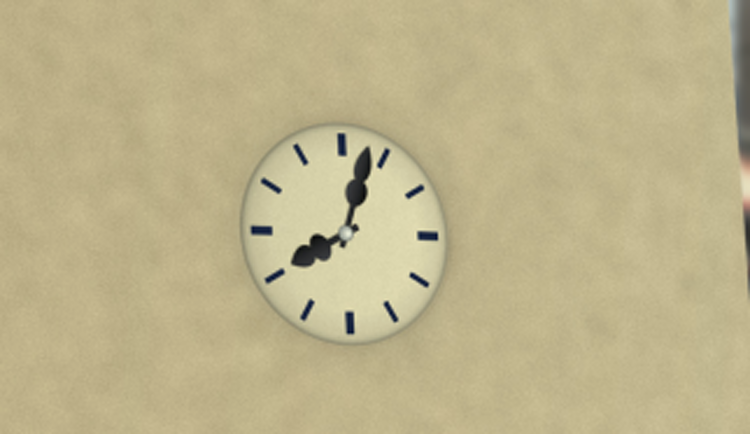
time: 8:03
